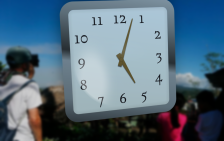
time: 5:03
